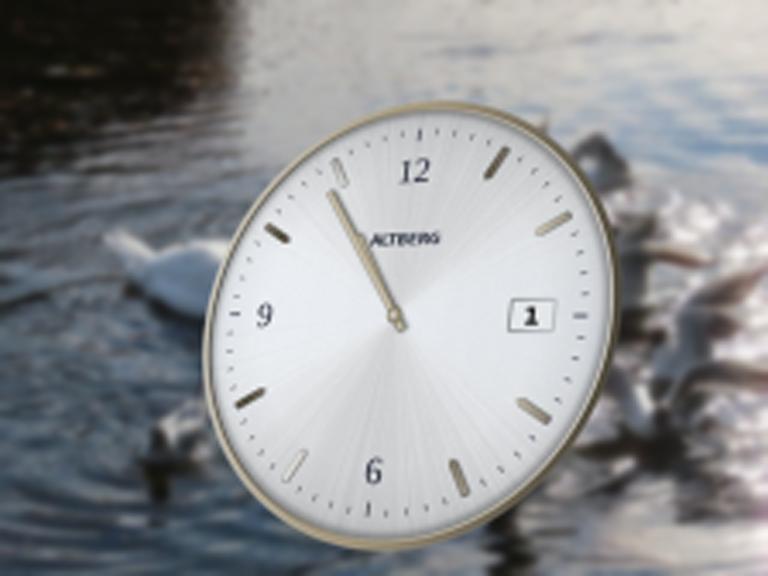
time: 10:54
